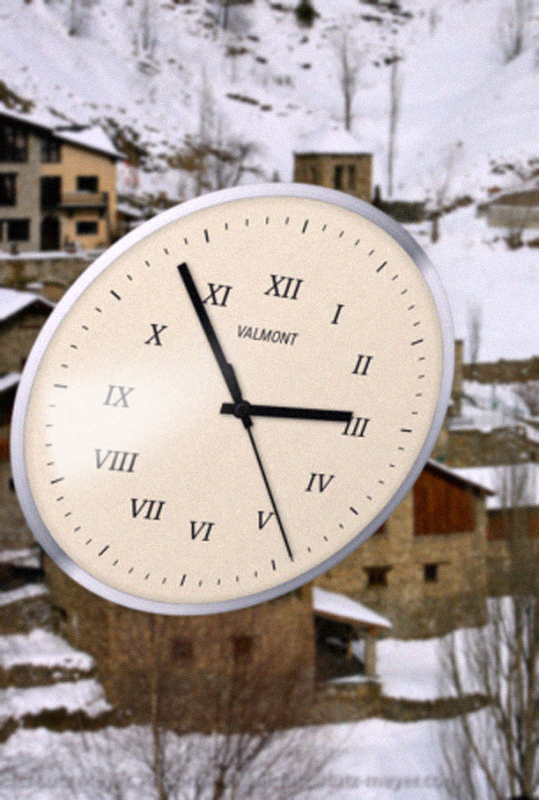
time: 2:53:24
